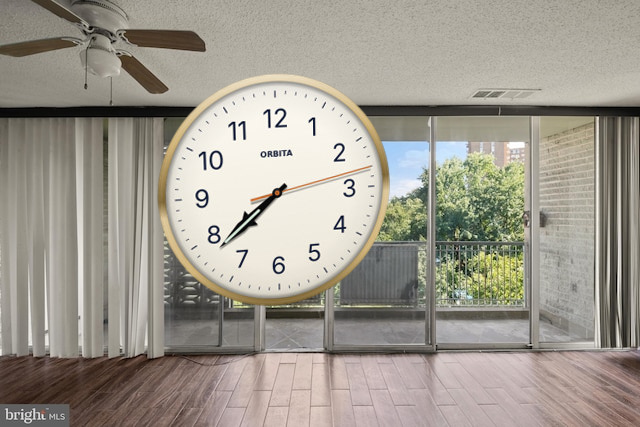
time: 7:38:13
